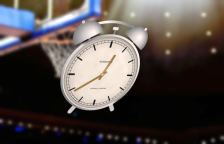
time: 12:39
